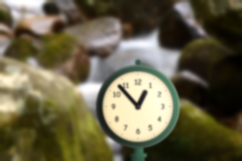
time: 12:53
